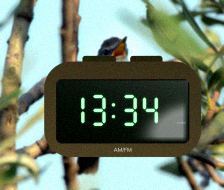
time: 13:34
